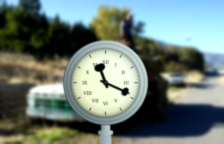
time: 11:19
